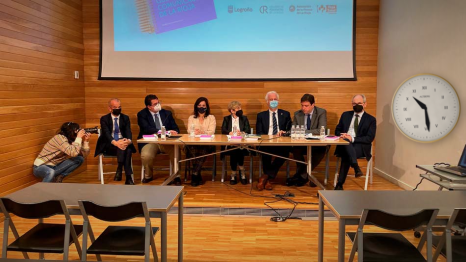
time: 10:29
